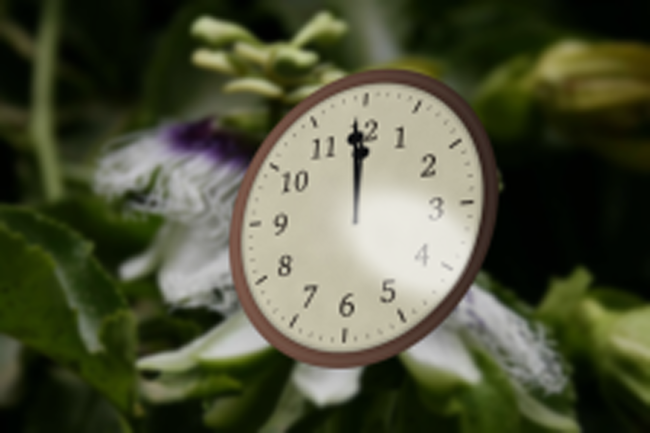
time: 11:59
